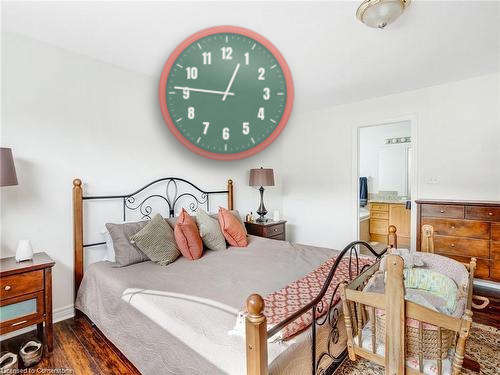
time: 12:46
